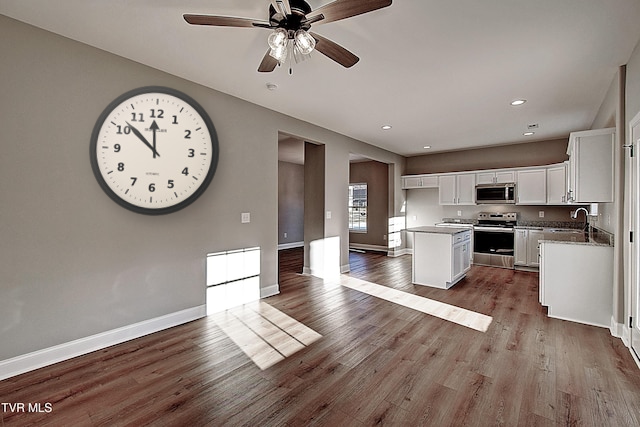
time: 11:52
